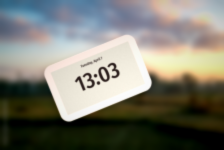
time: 13:03
